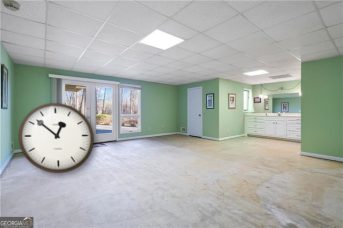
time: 12:52
